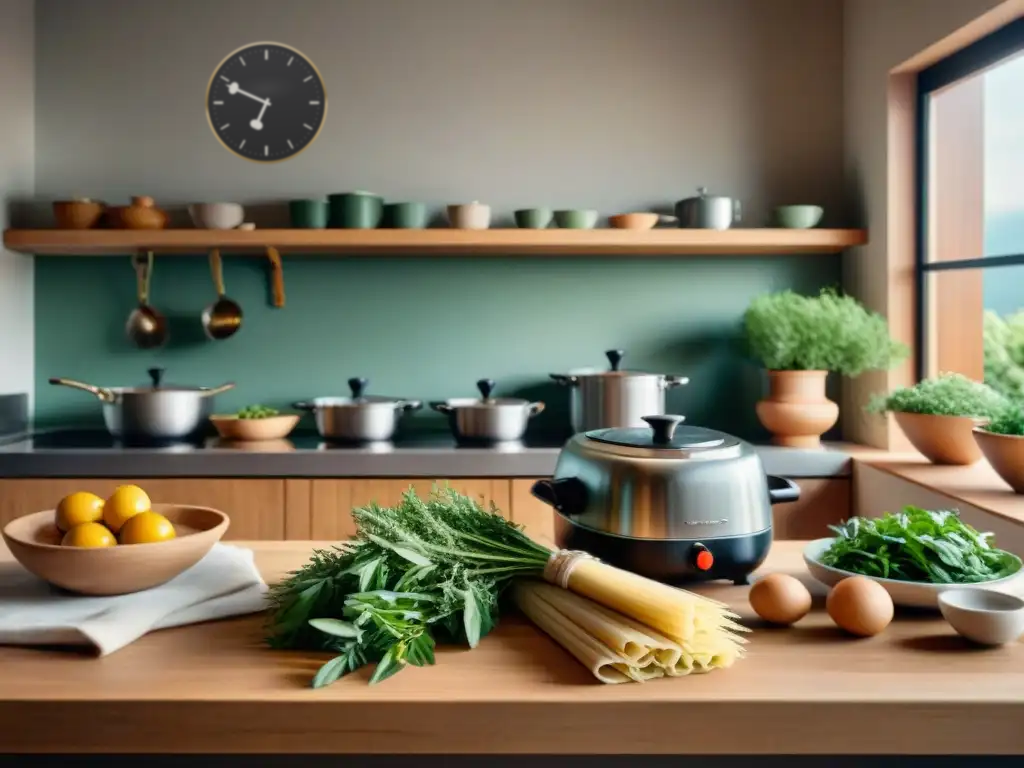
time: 6:49
